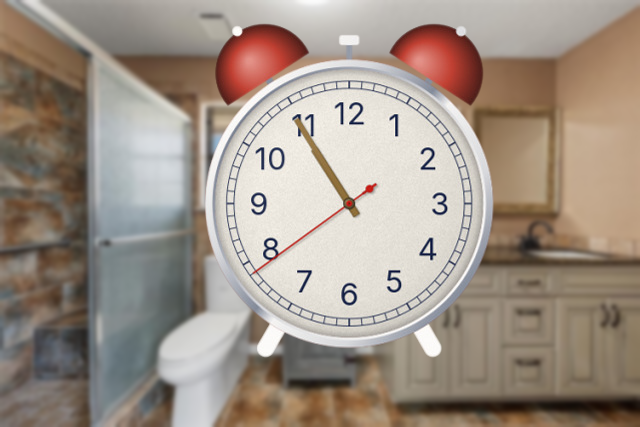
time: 10:54:39
